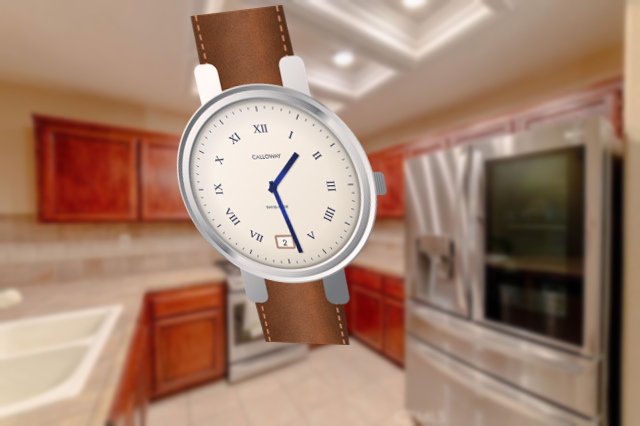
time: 1:28
